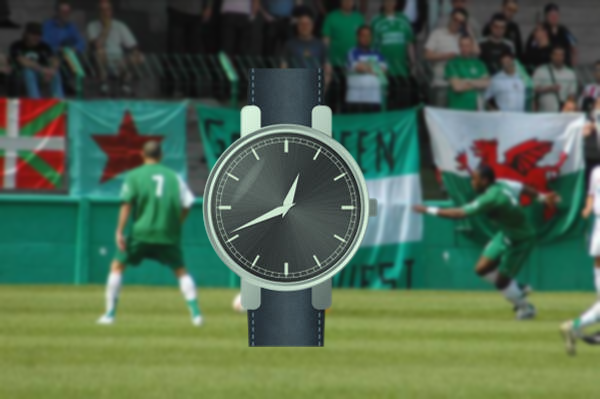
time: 12:41
